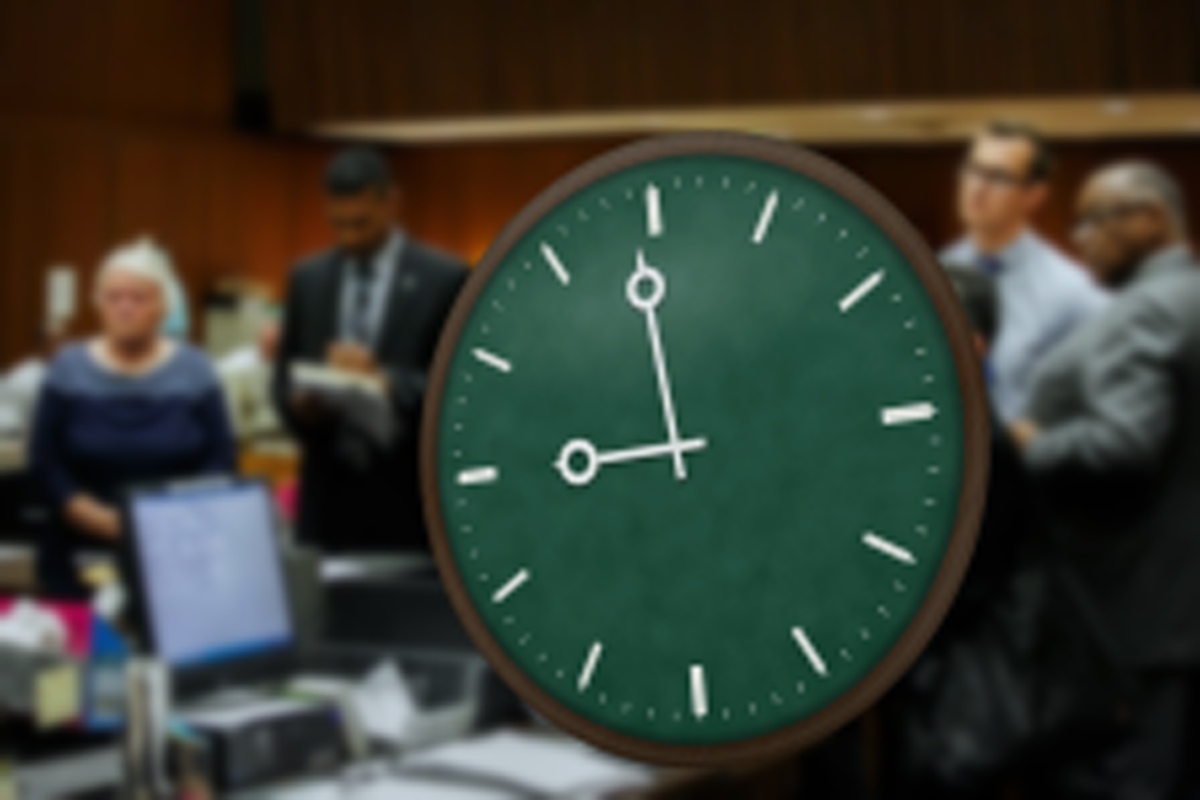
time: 8:59
